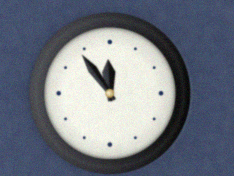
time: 11:54
